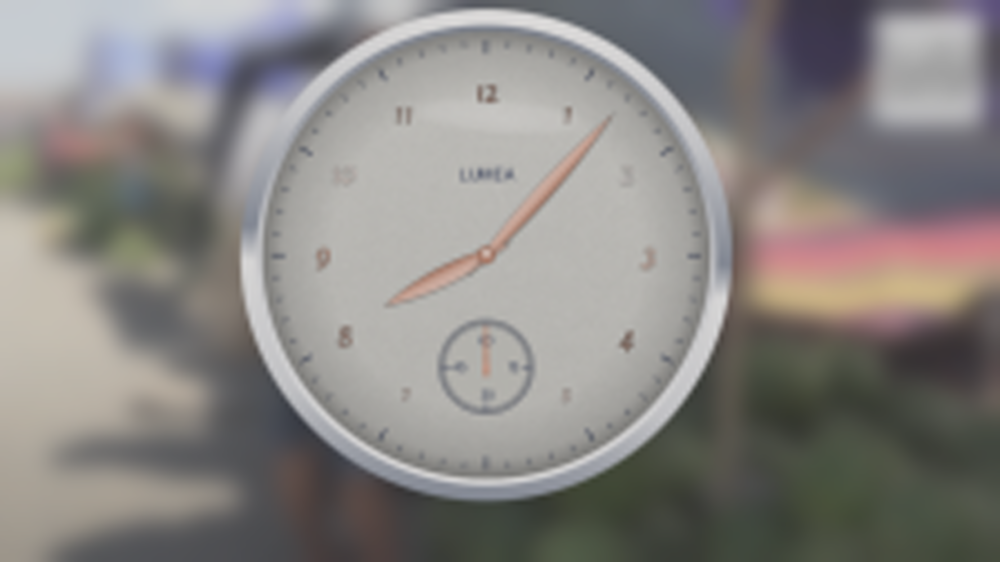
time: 8:07
